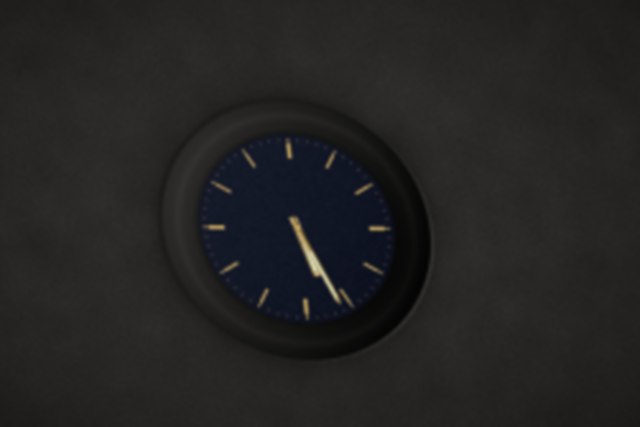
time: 5:26
